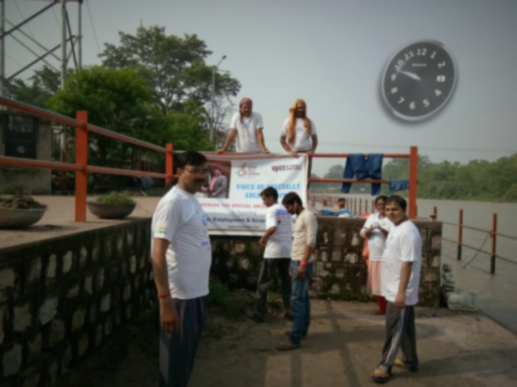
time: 9:48
